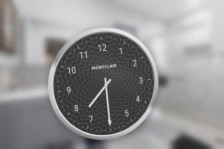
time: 7:30
